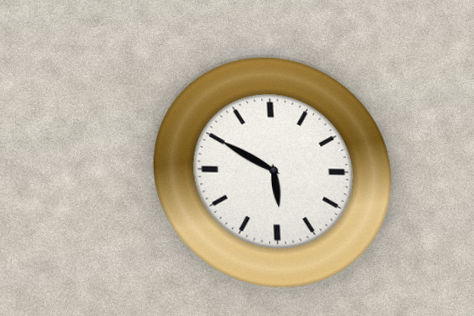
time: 5:50
